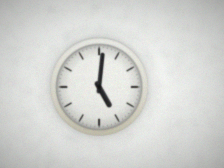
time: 5:01
